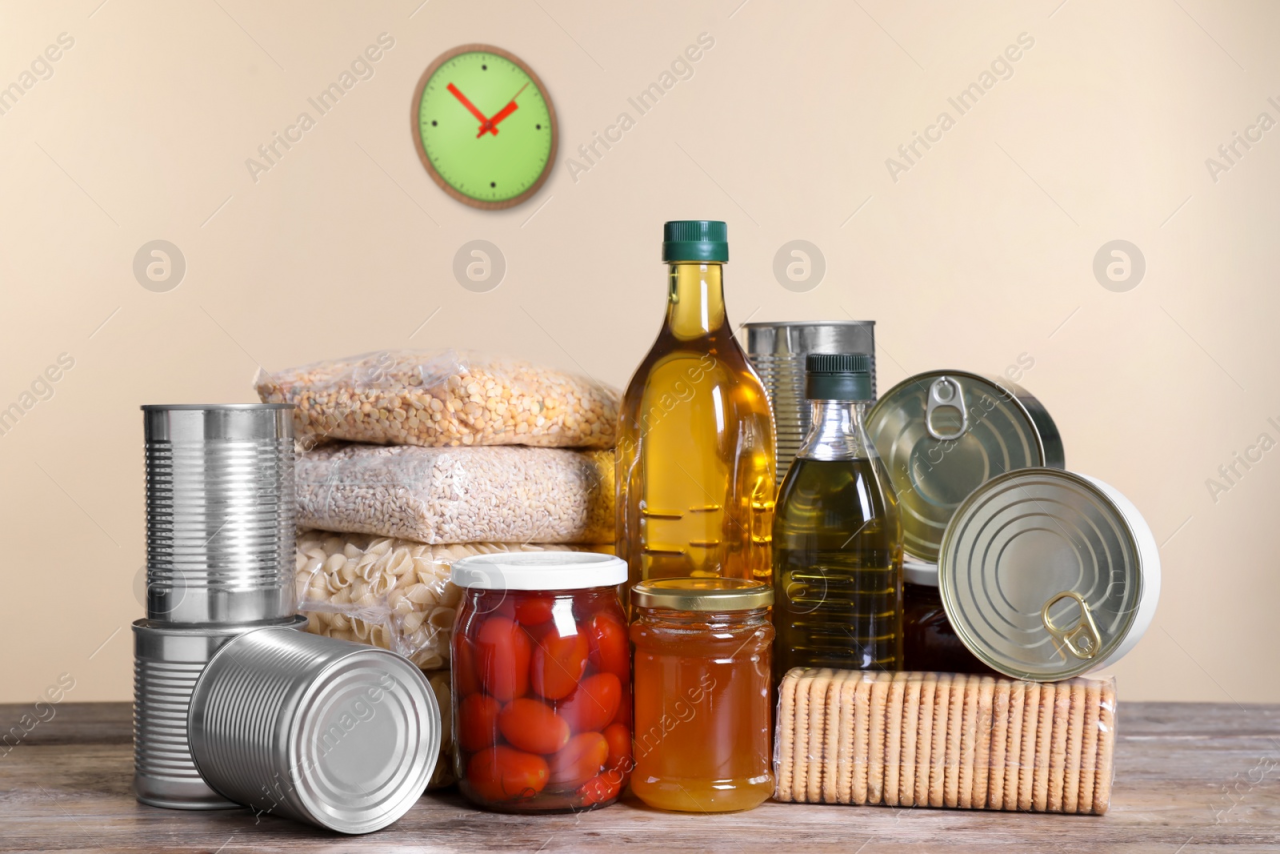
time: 1:52:08
